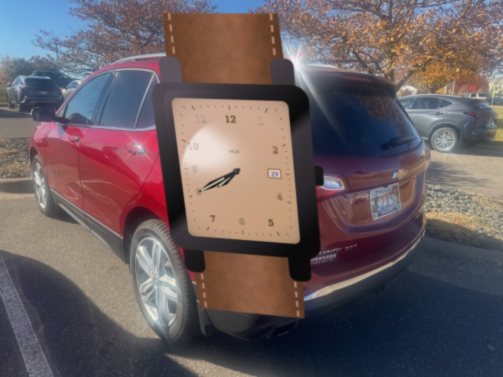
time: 7:40
